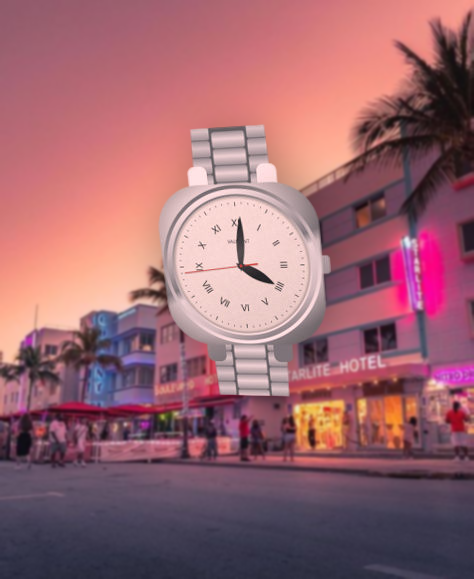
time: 4:00:44
